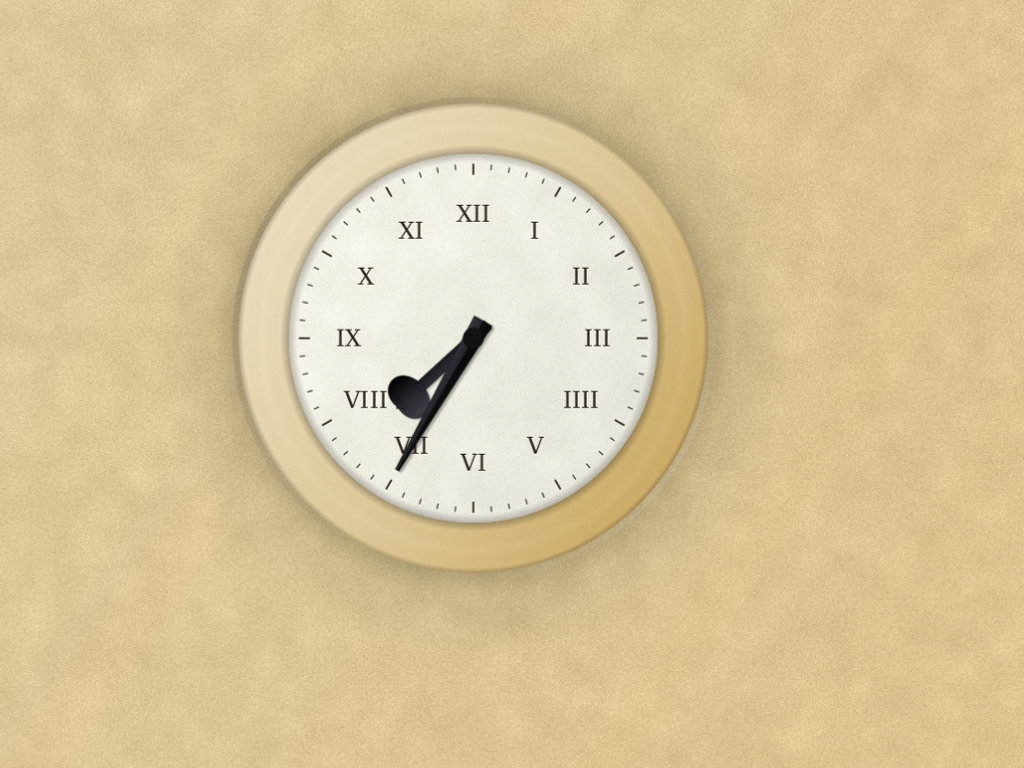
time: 7:35
